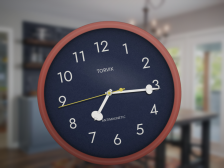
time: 7:15:44
